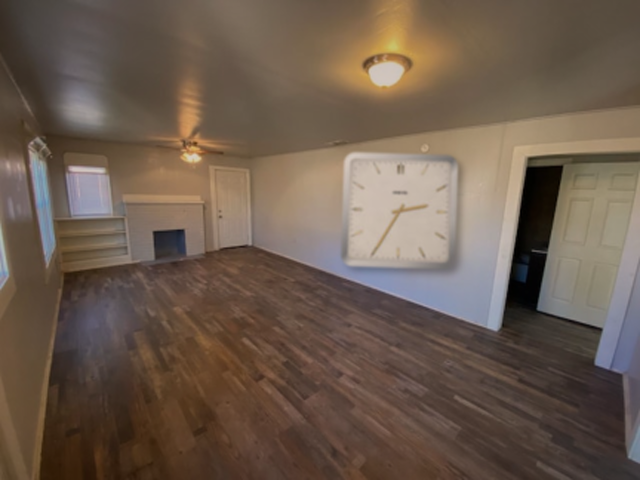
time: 2:35
